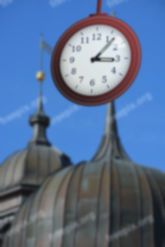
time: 3:07
